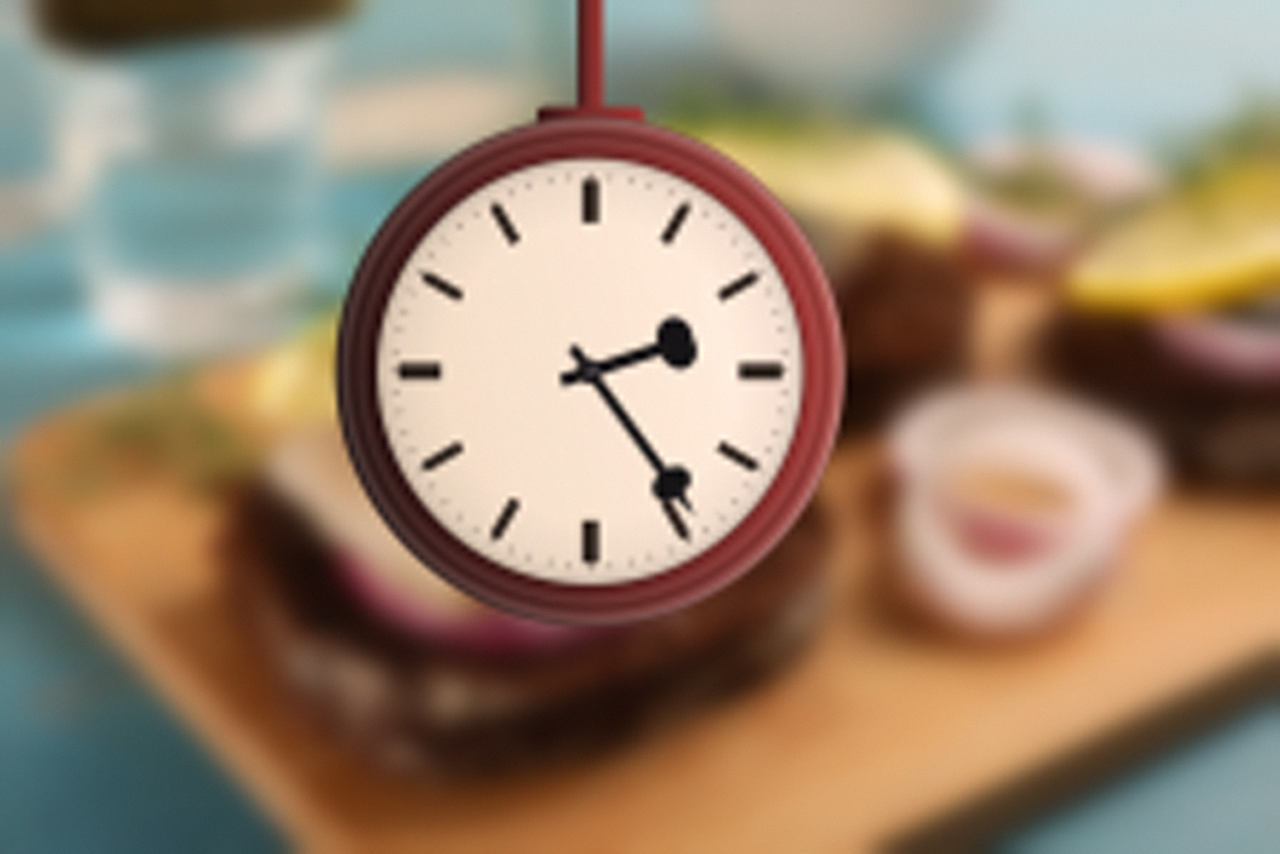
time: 2:24
